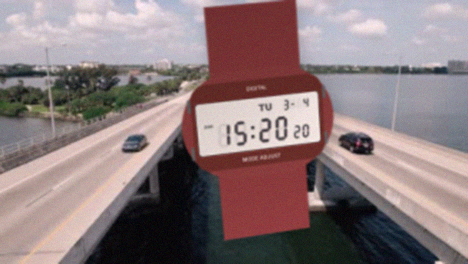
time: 15:20:20
